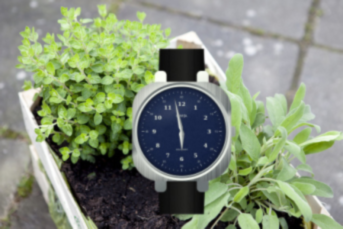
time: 5:58
